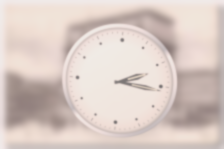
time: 2:16
